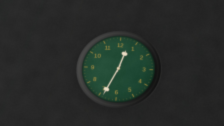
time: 12:34
